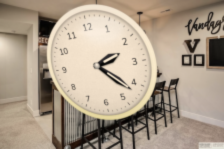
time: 2:22
